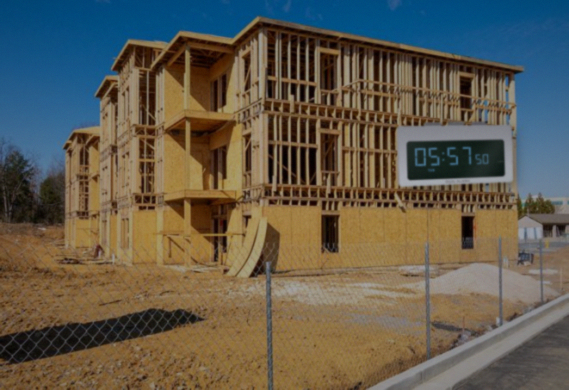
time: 5:57
